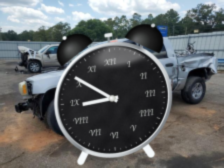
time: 8:51
